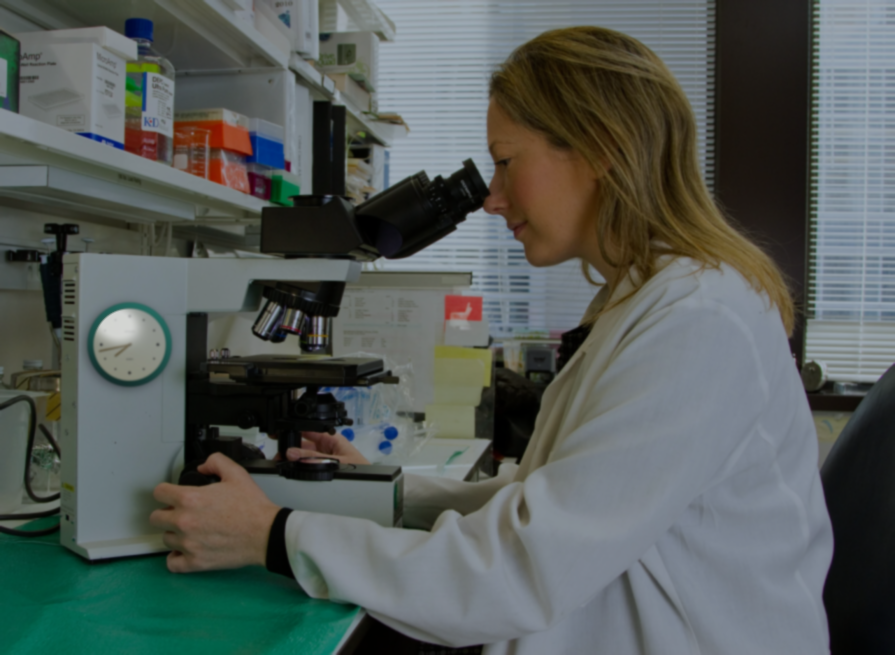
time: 7:43
